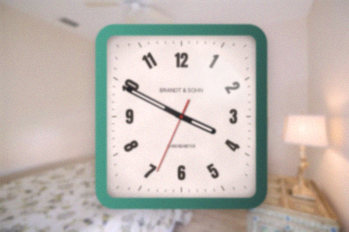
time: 3:49:34
